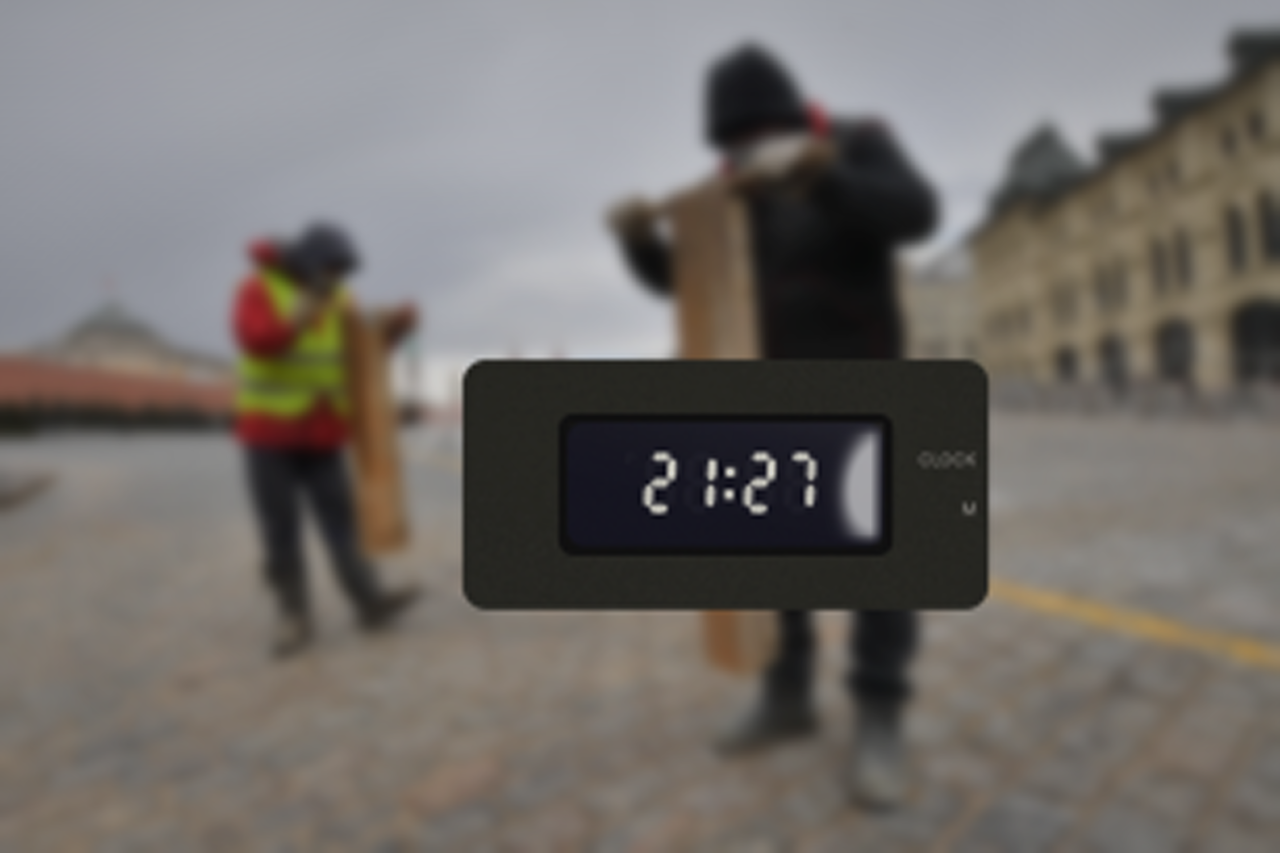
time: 21:27
